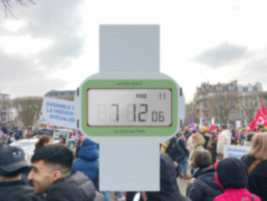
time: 7:12:06
